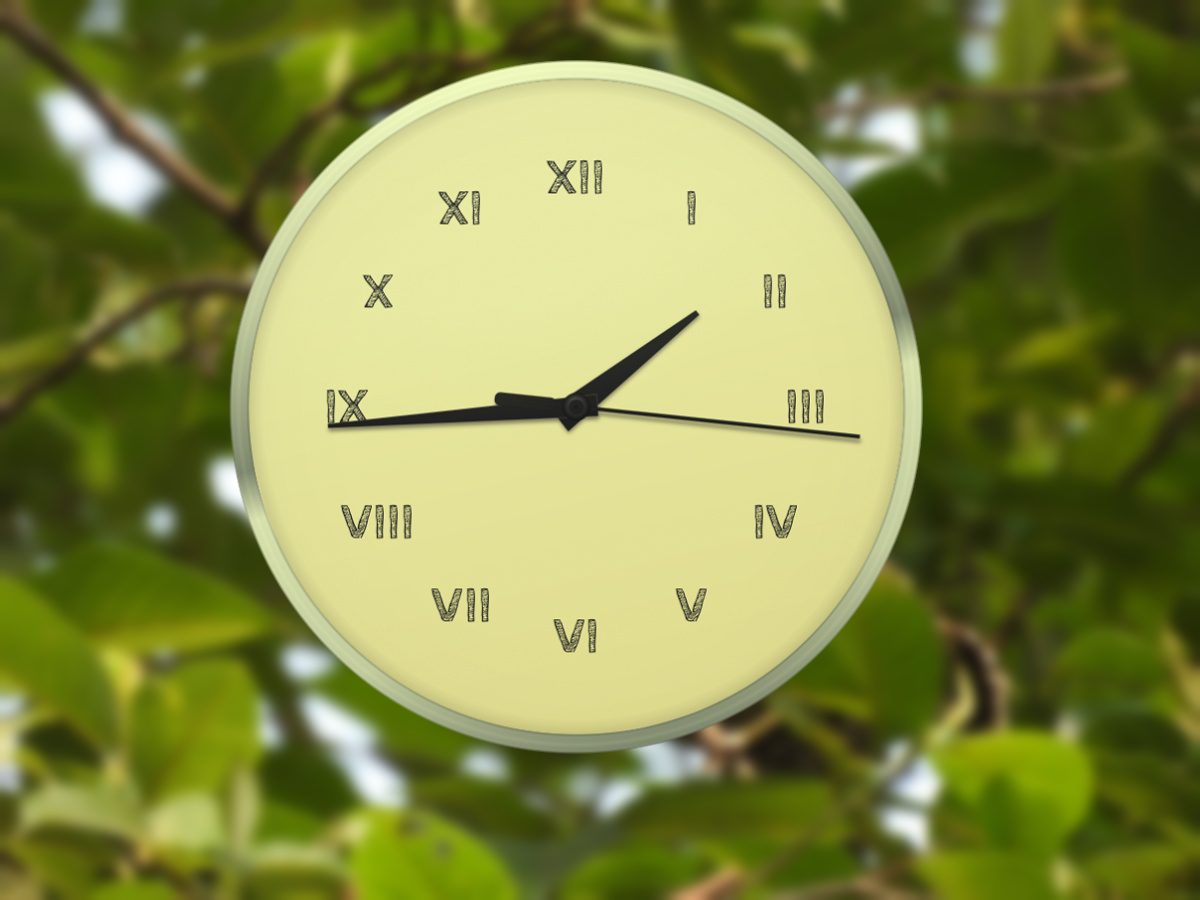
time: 1:44:16
